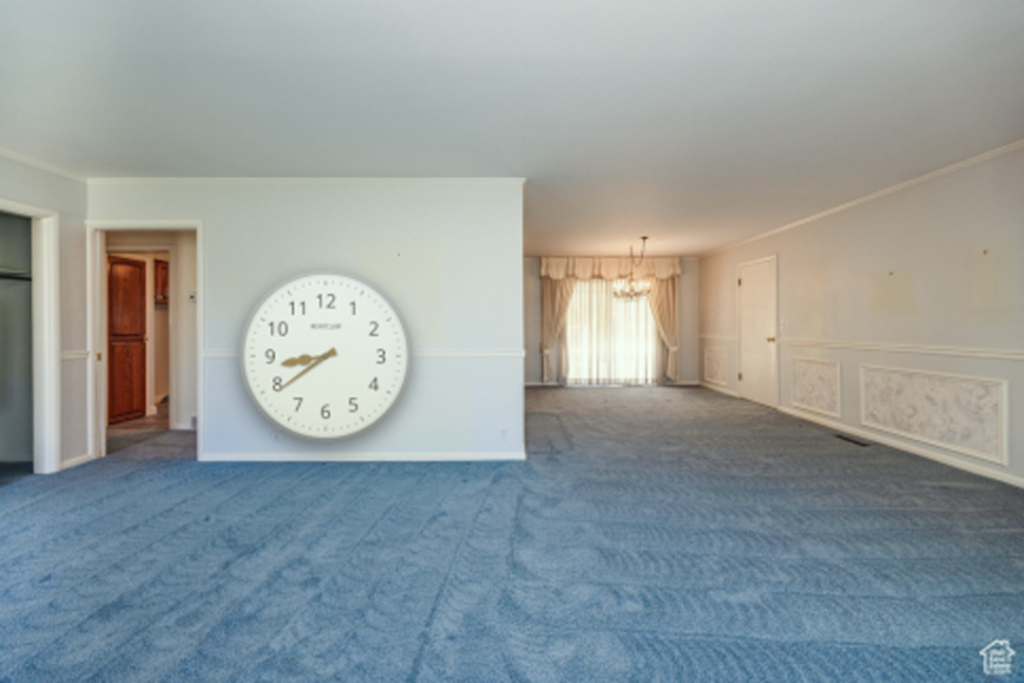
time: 8:39
